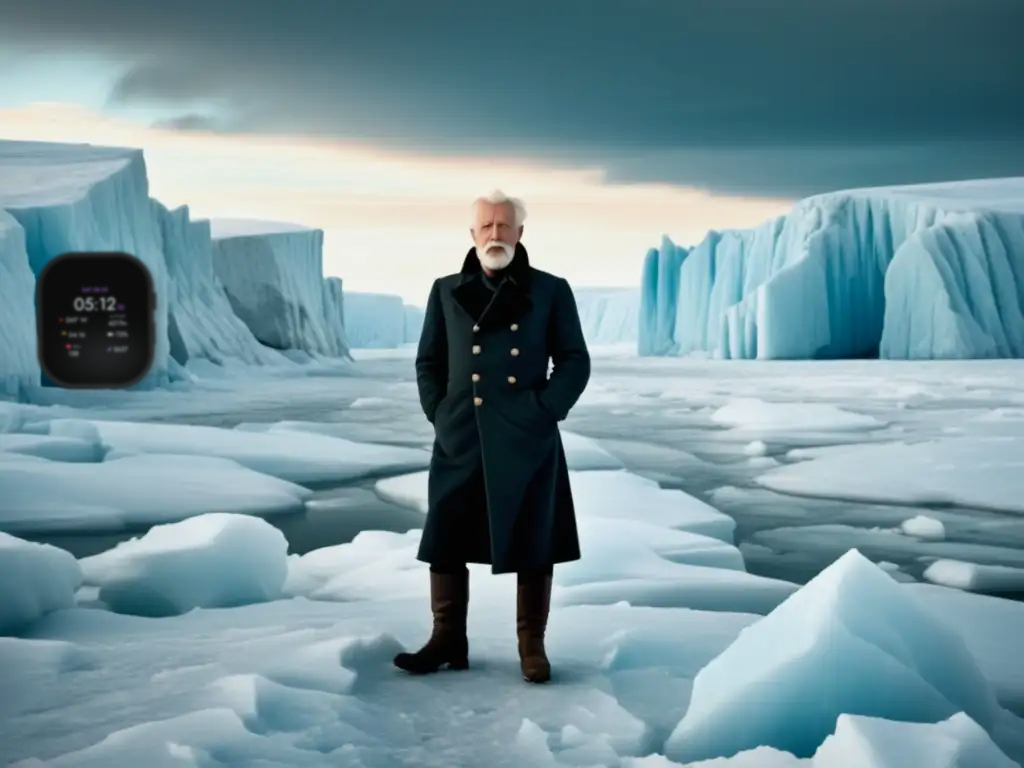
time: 5:12
